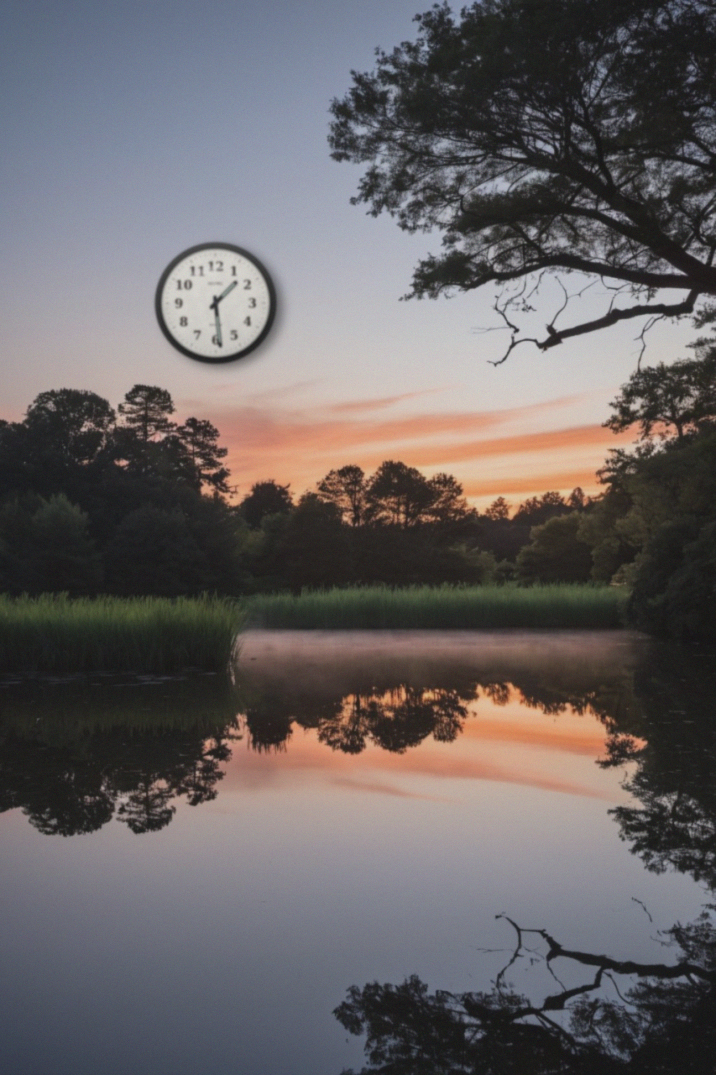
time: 1:29
